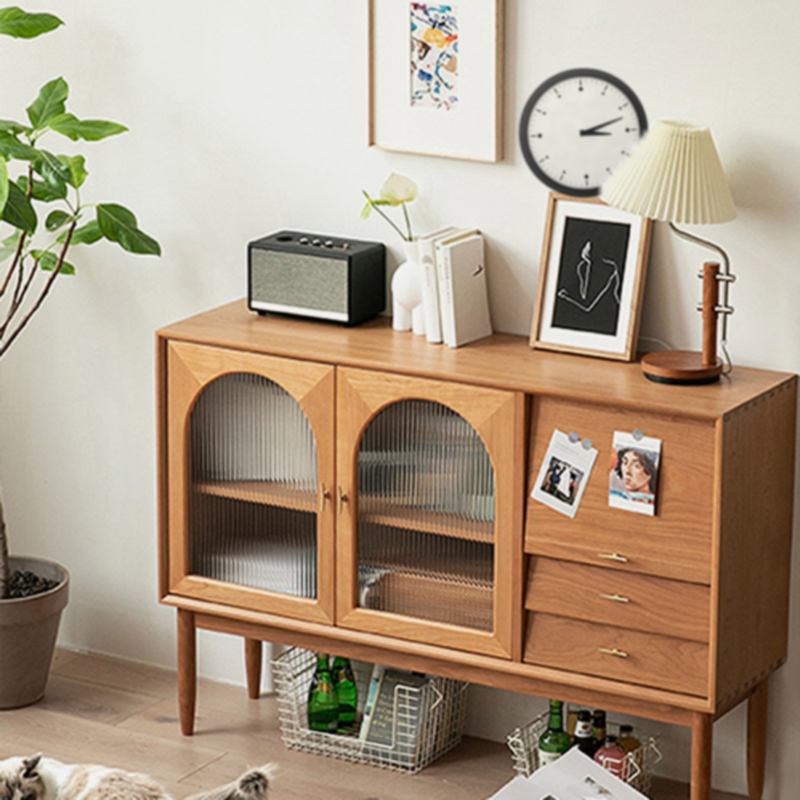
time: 3:12
